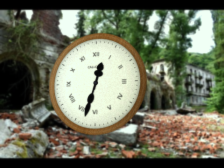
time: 12:33
